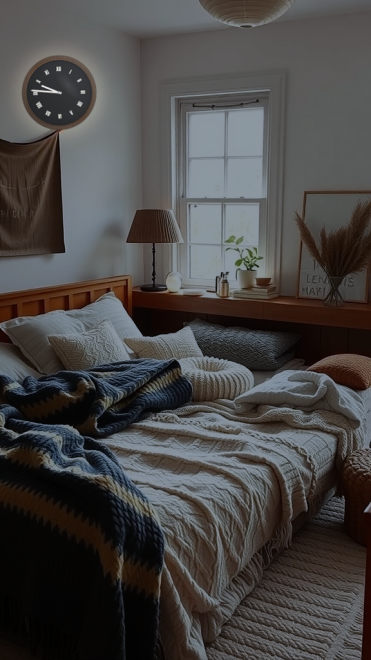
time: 9:46
